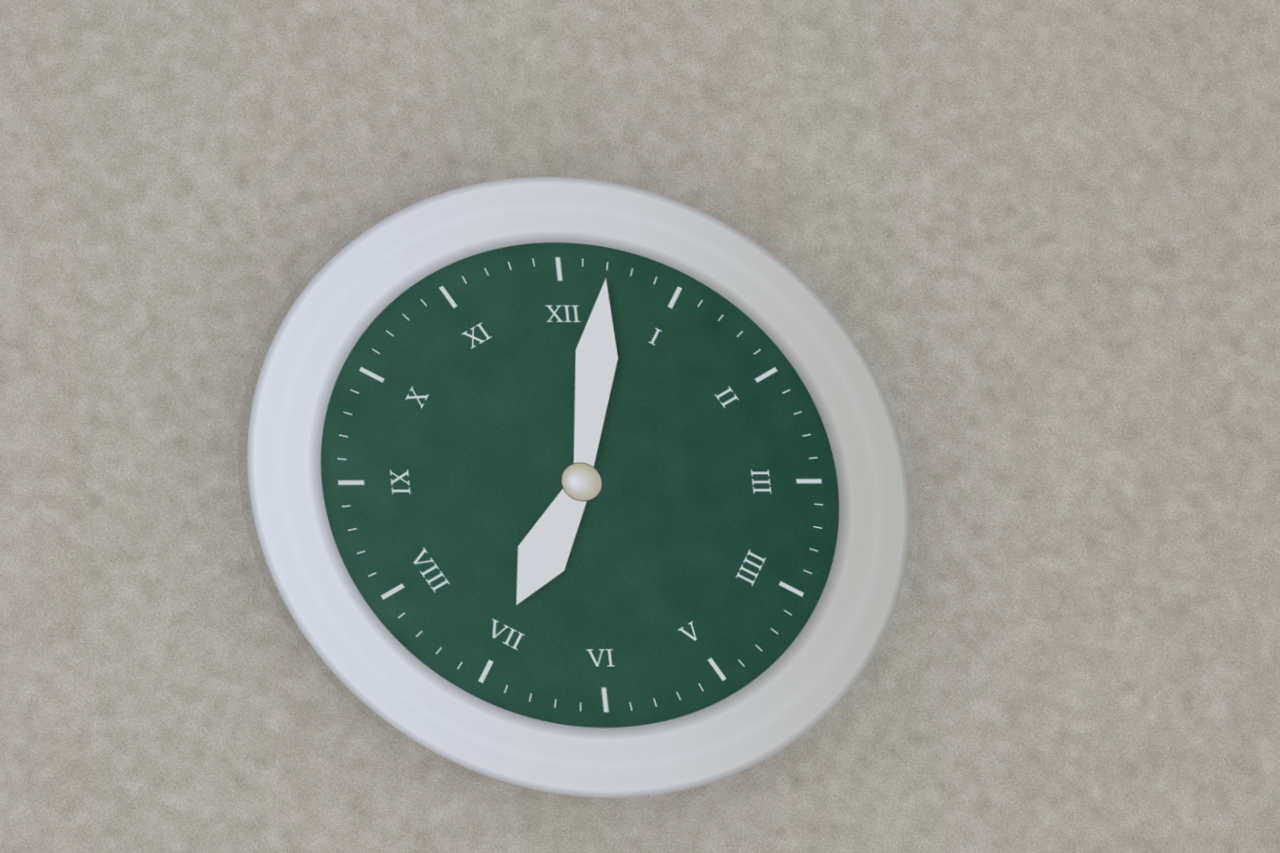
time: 7:02
